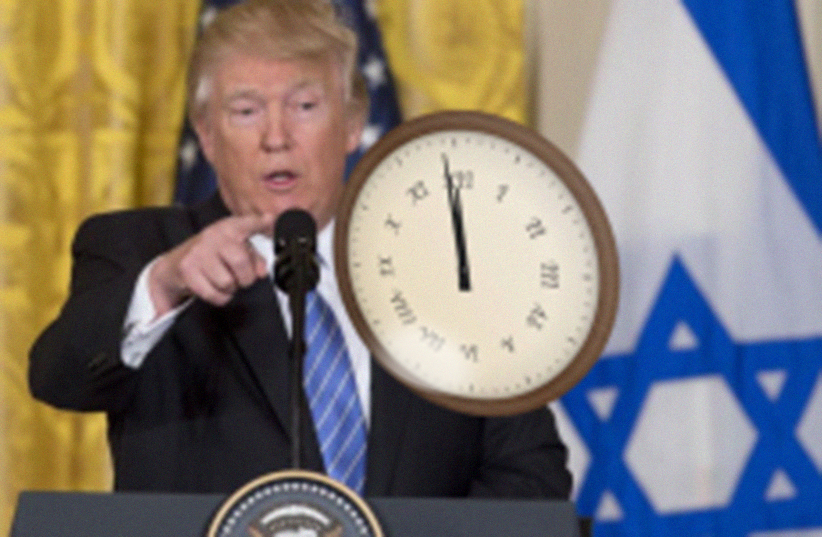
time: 11:59
